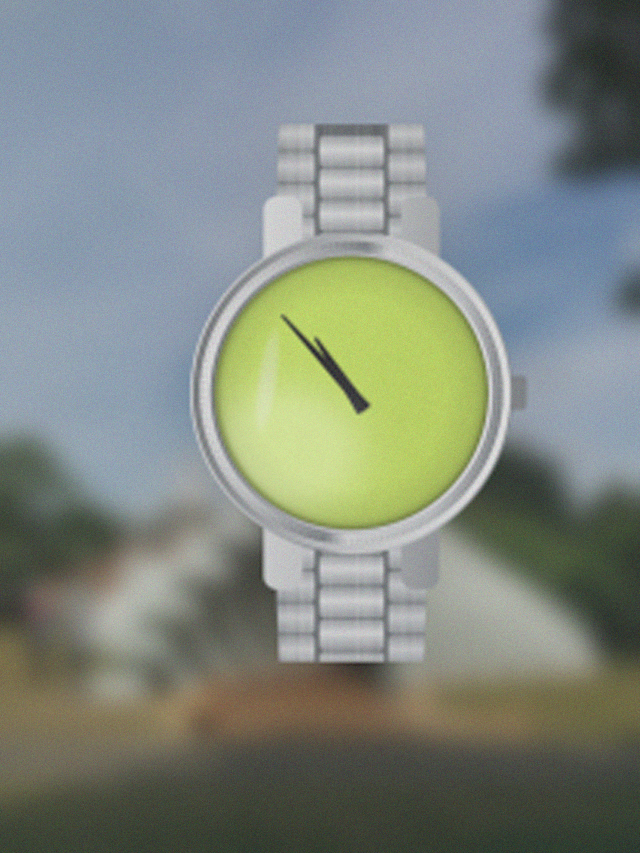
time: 10:53
